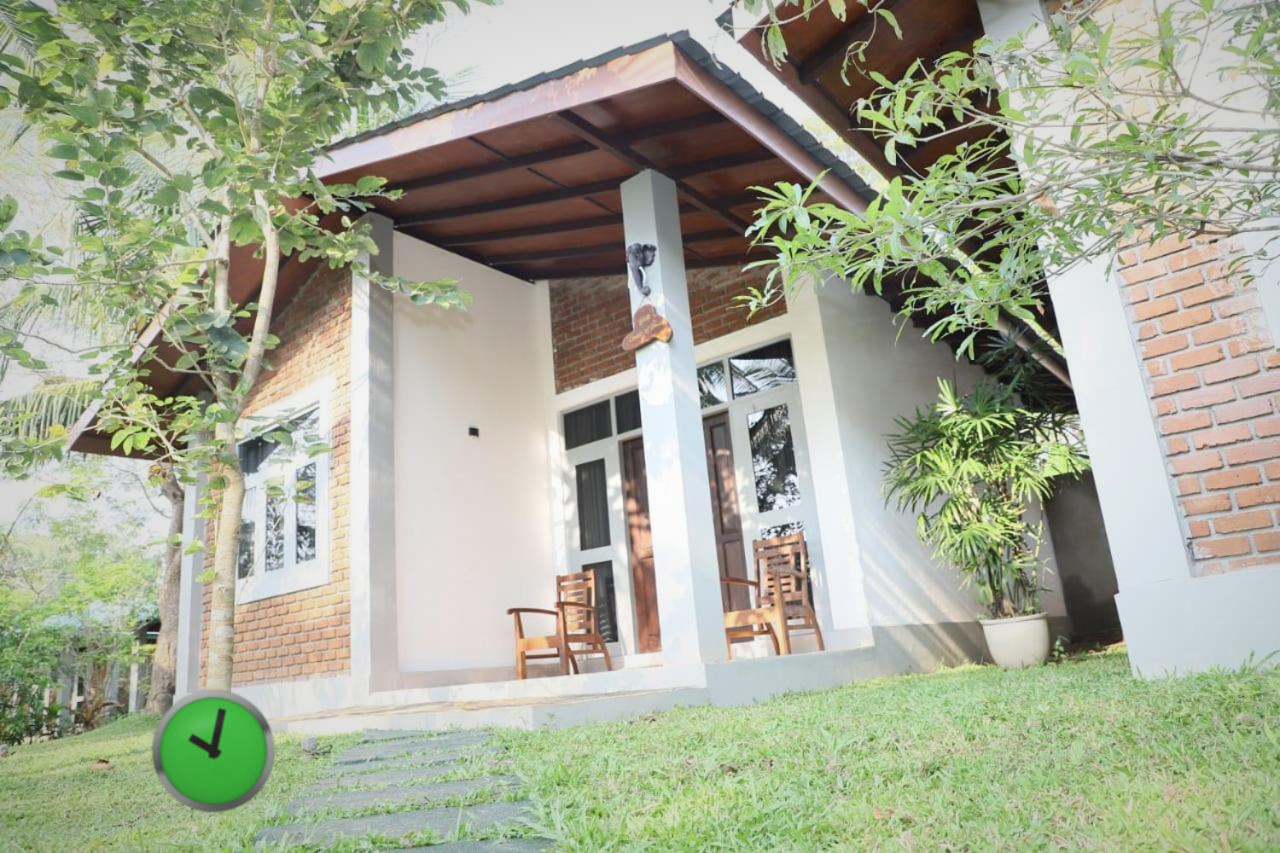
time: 10:02
